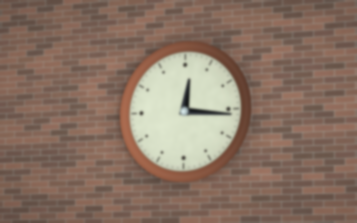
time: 12:16
